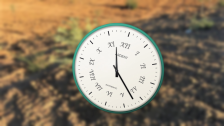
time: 11:22
